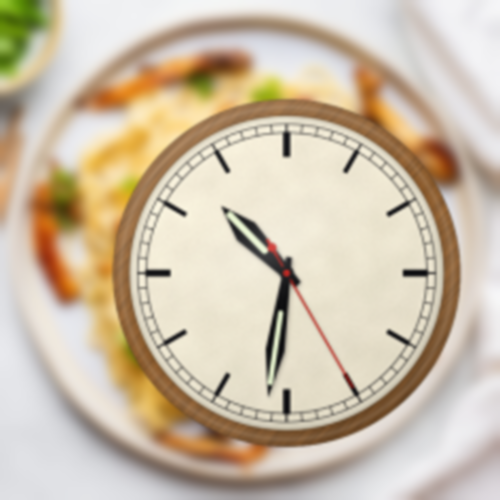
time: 10:31:25
